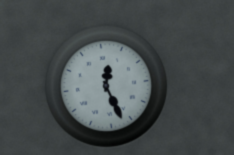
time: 12:27
